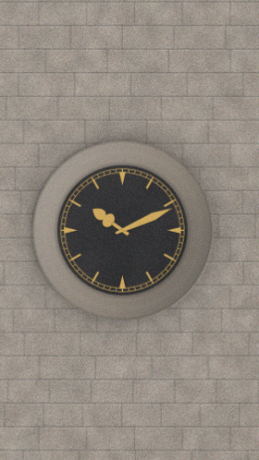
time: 10:11
